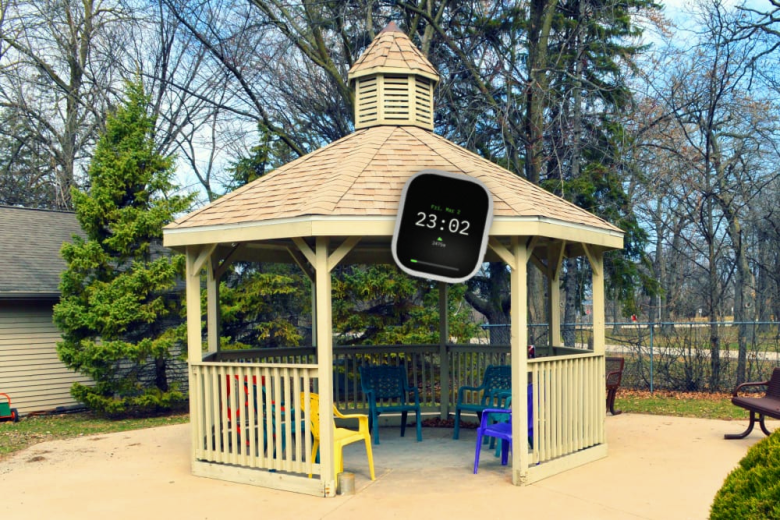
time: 23:02
